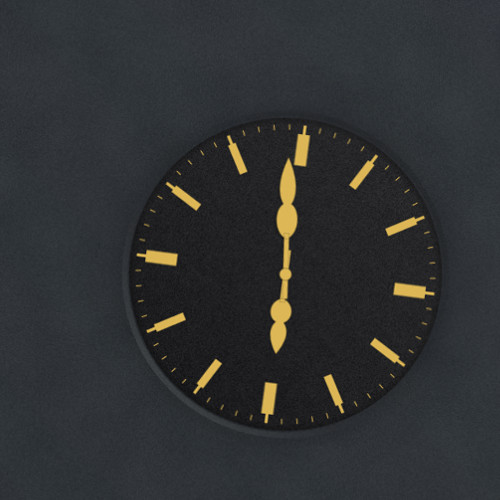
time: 5:59
